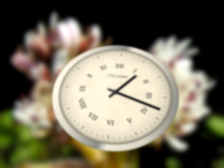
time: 1:18
